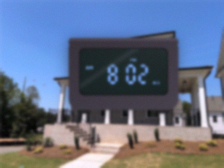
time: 8:02
